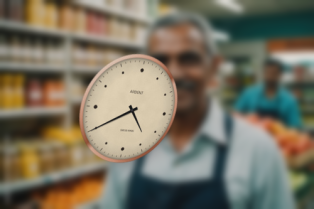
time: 4:40
